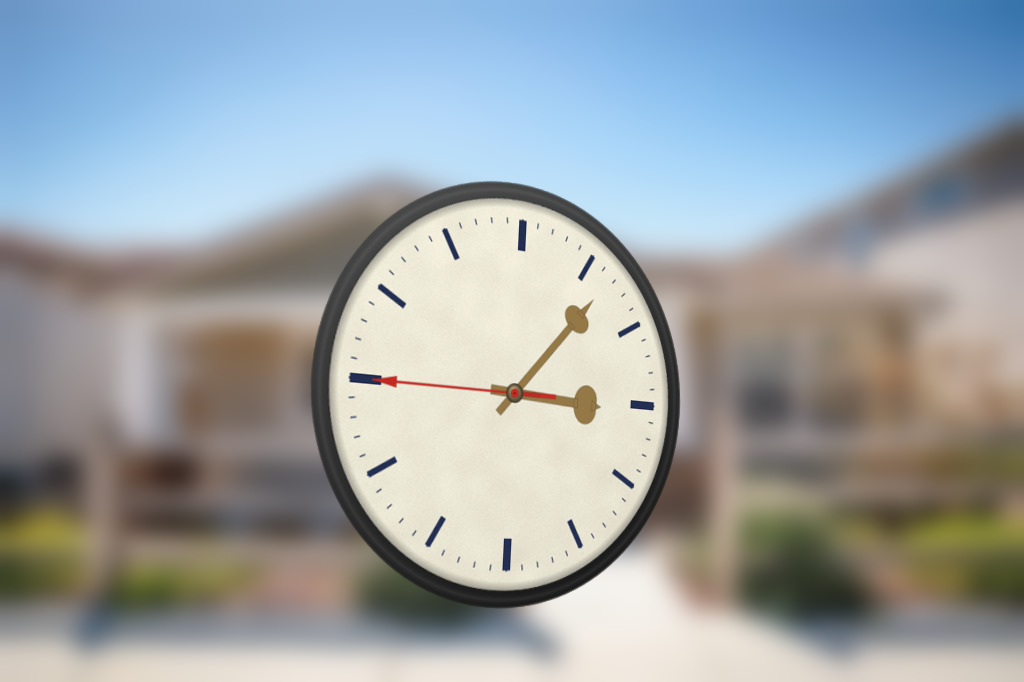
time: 3:06:45
